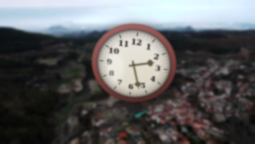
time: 2:27
